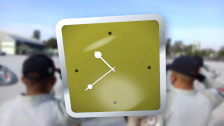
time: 10:39
